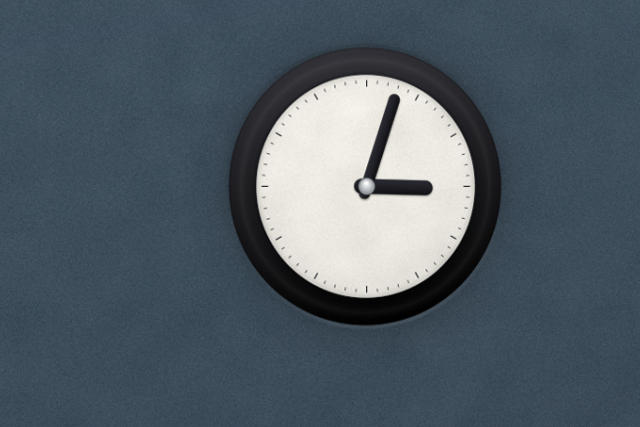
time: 3:03
